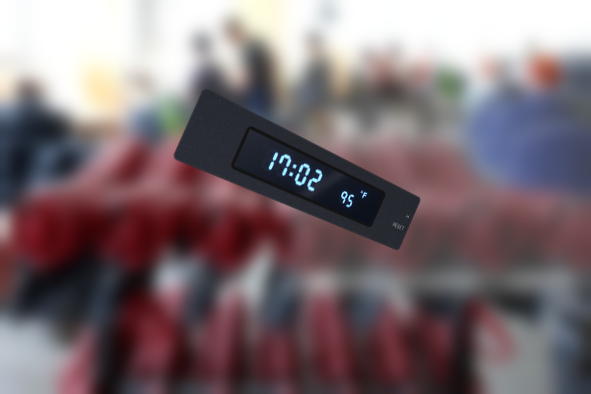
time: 17:02
